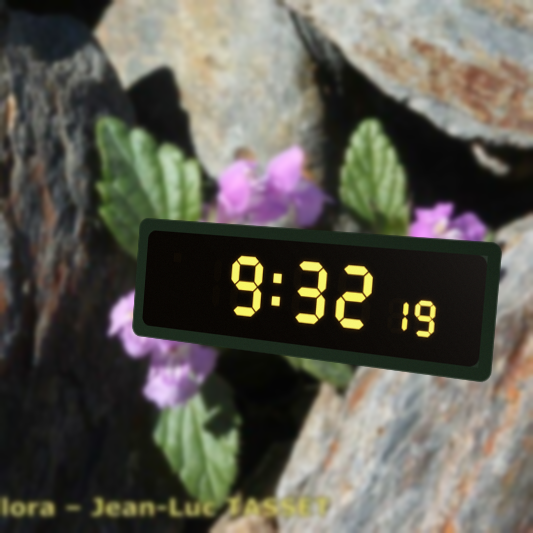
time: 9:32:19
